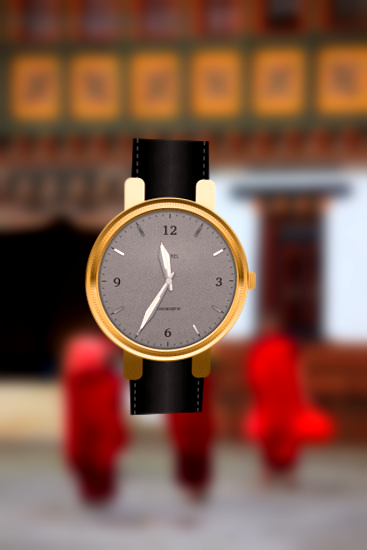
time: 11:35
